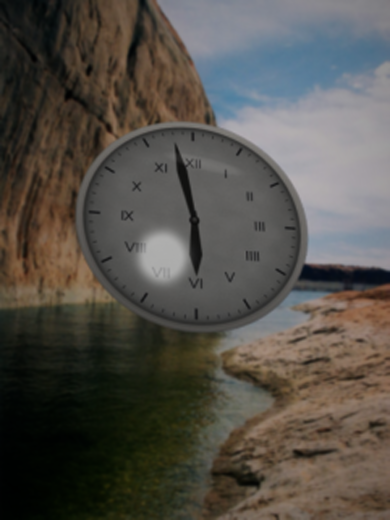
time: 5:58
